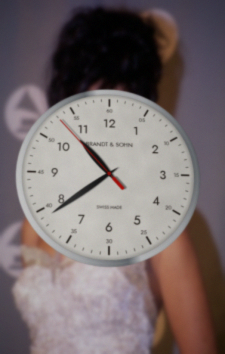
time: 10:38:53
